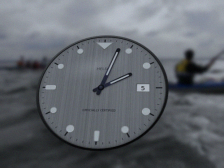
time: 2:03
